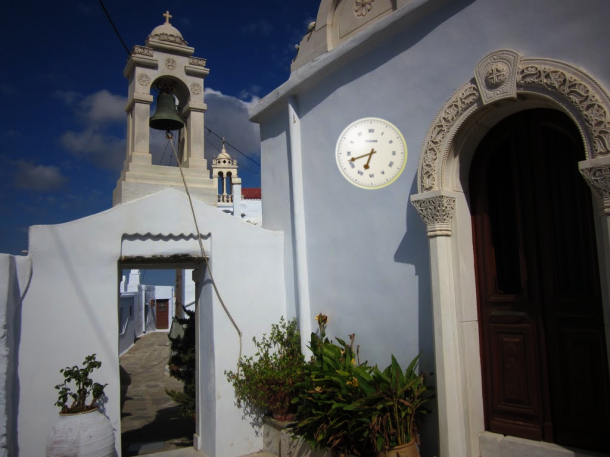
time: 6:42
